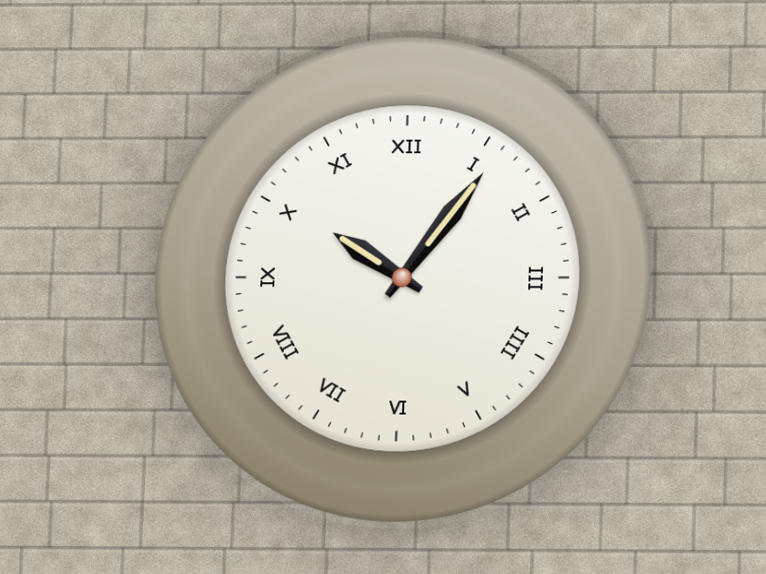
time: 10:06
